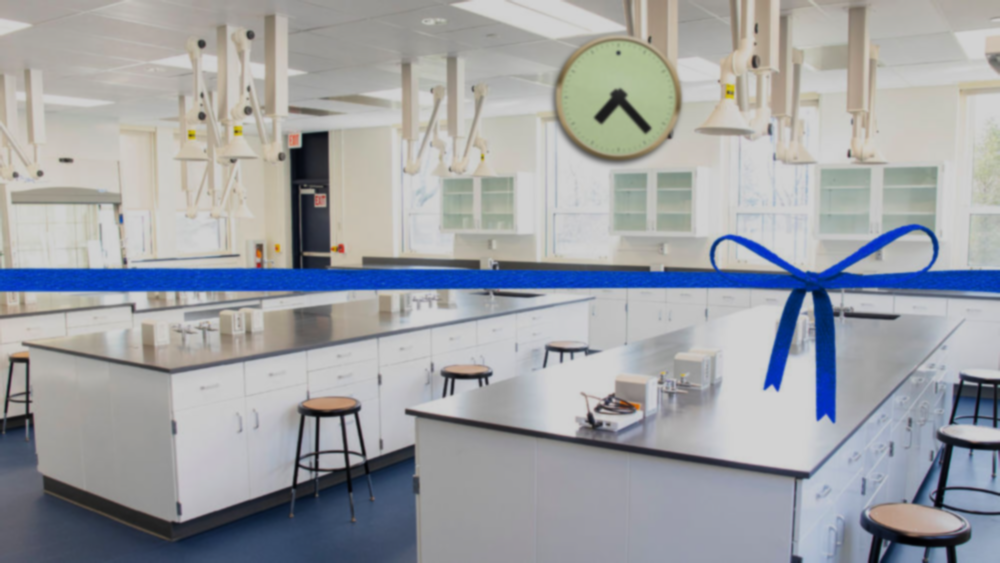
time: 7:23
